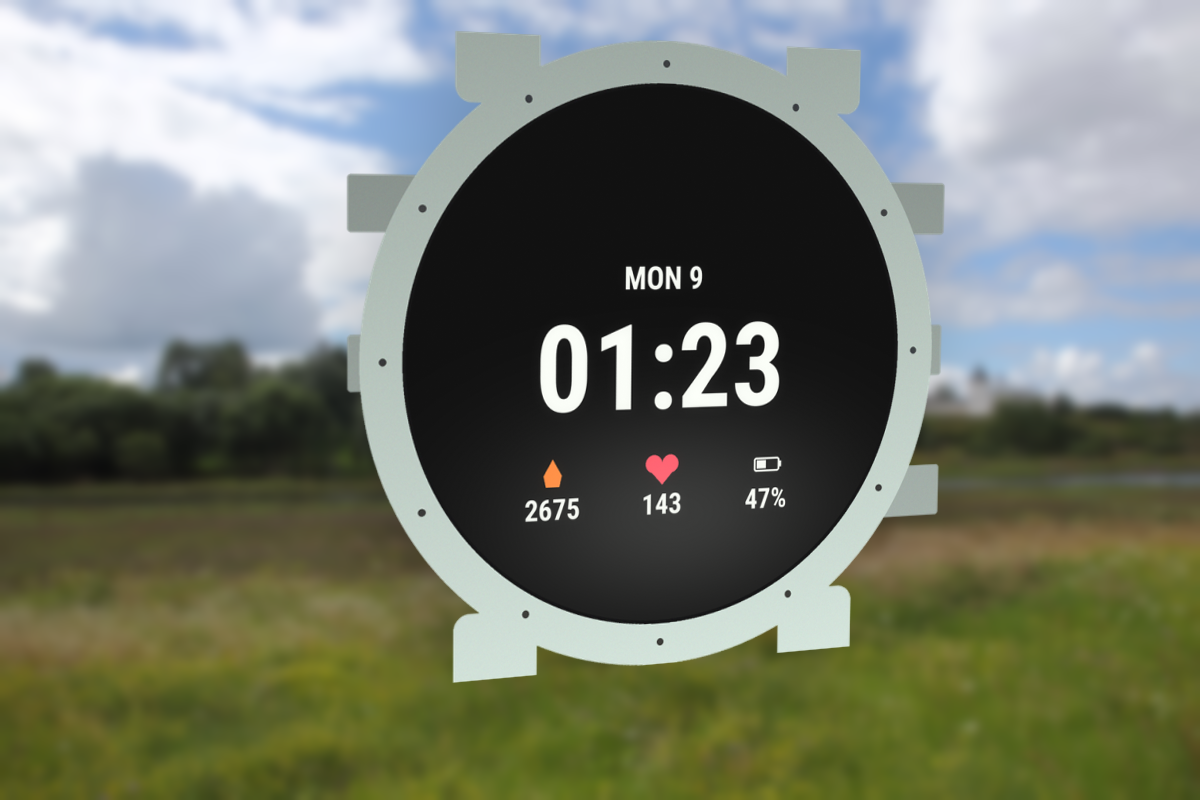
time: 1:23
